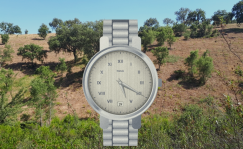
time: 5:20
